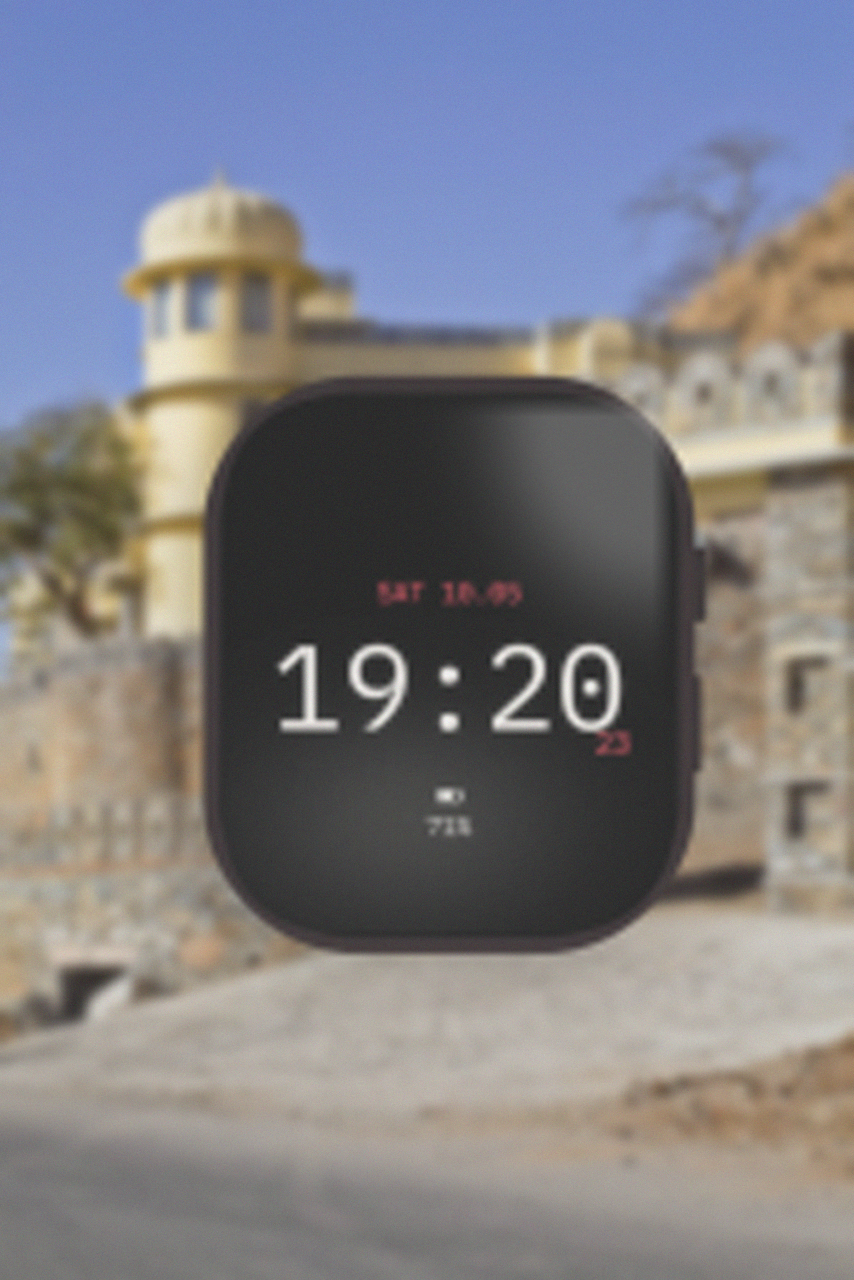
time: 19:20
